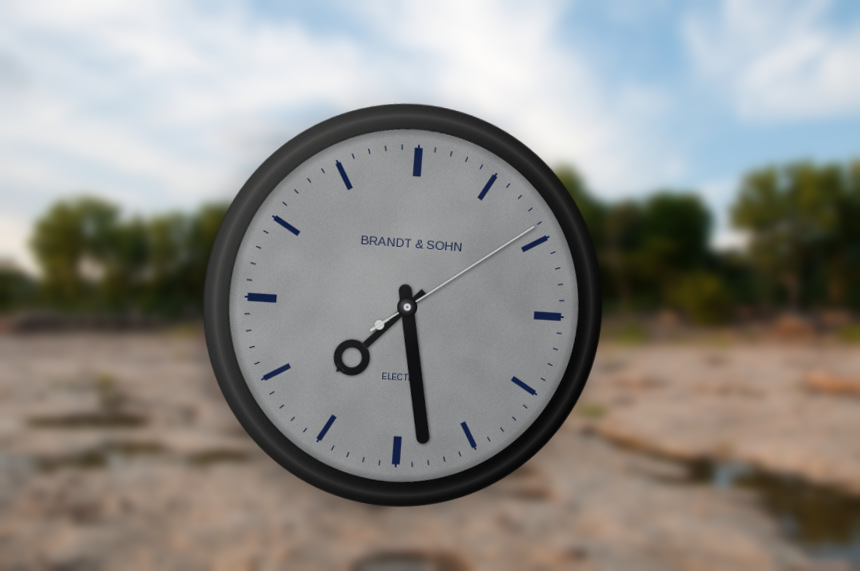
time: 7:28:09
